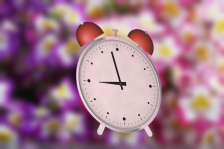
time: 8:58
